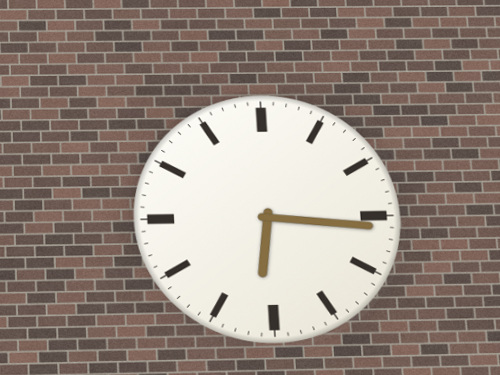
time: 6:16
